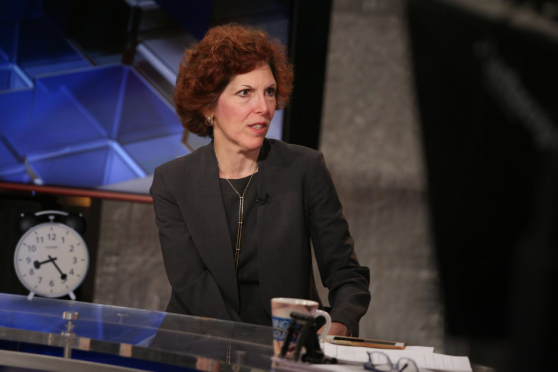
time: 8:24
